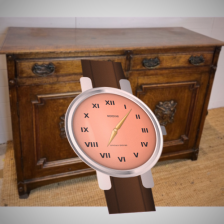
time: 7:07
